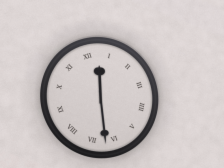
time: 12:32
